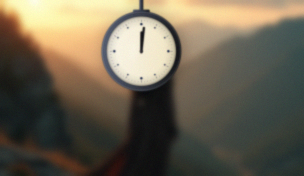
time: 12:01
